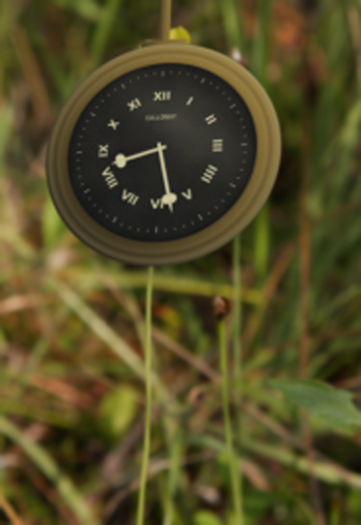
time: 8:28
